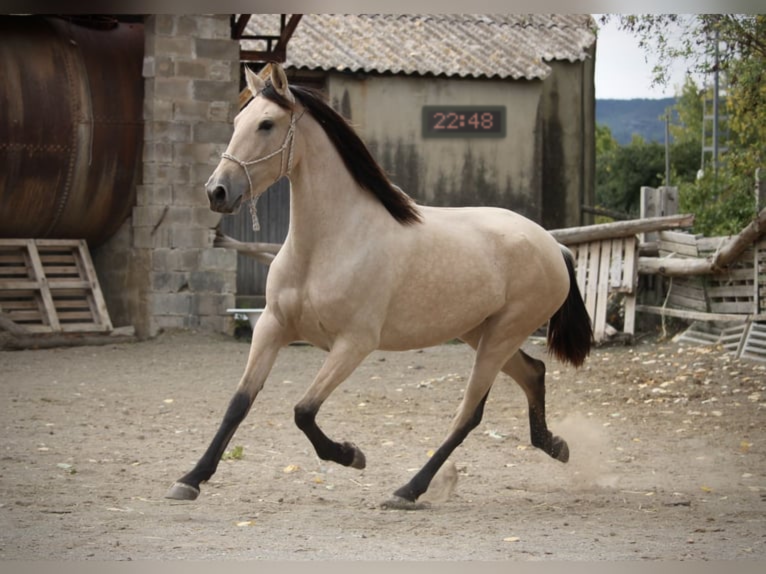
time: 22:48
